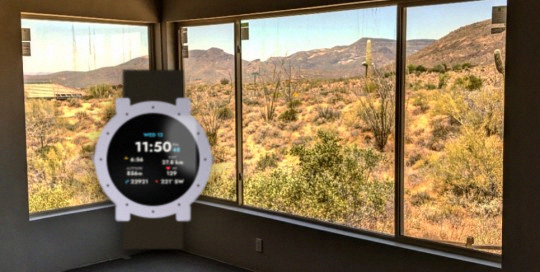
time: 11:50
